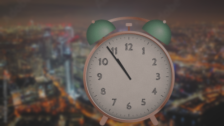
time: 10:54
